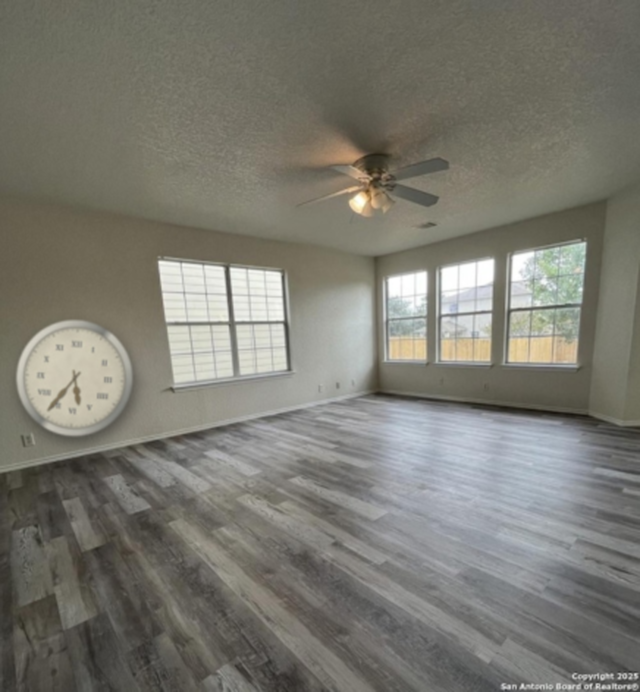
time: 5:36
